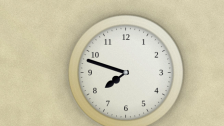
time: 7:48
